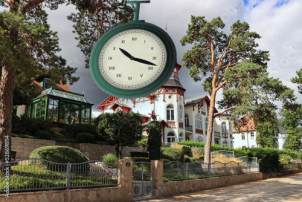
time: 10:18
